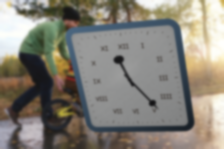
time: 11:24
